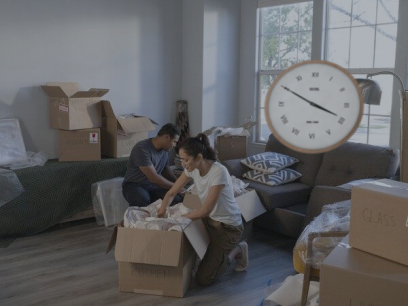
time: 3:50
